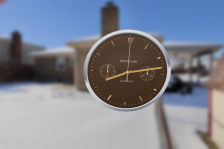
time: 8:13
